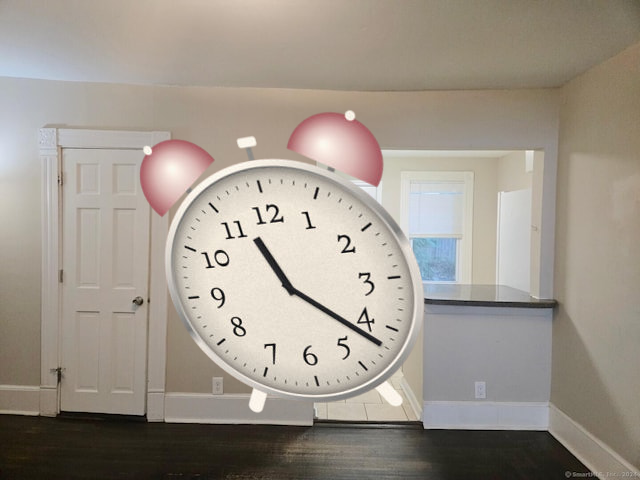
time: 11:22
